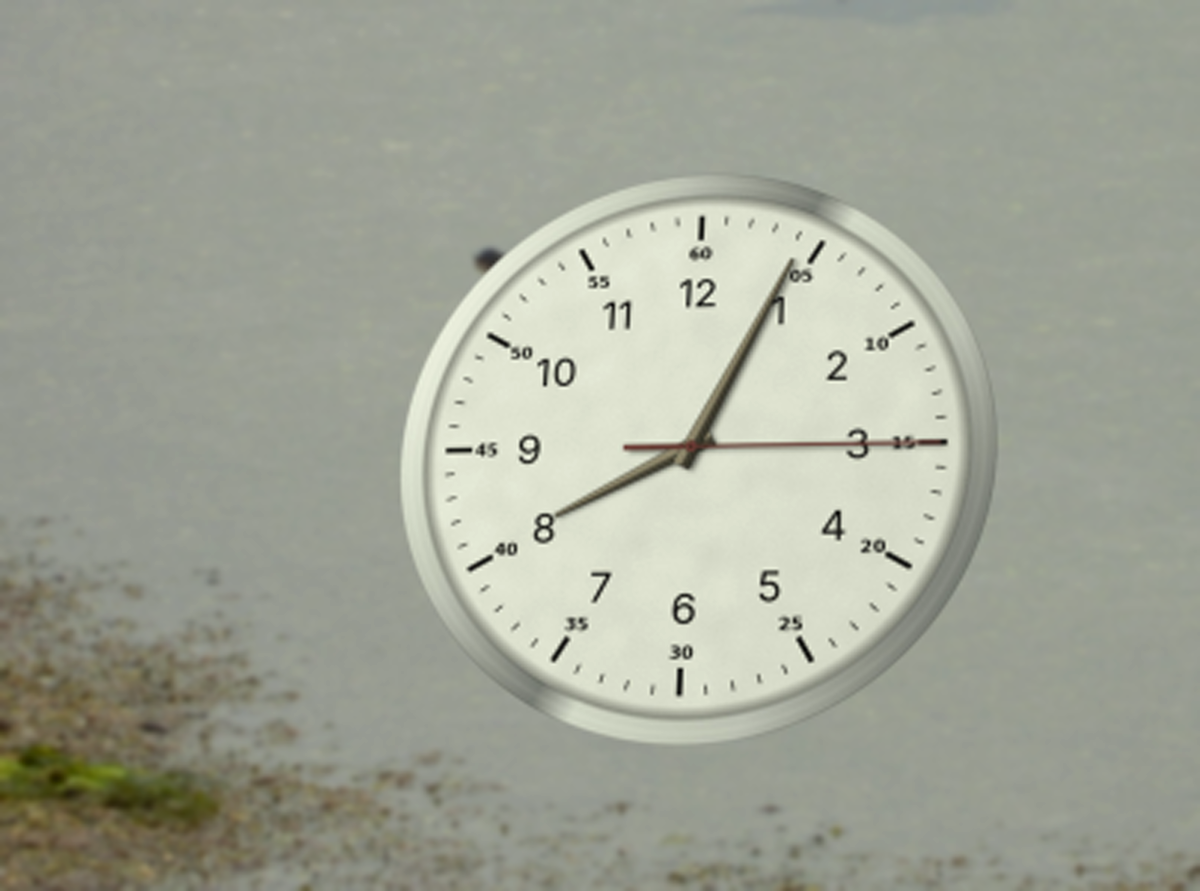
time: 8:04:15
